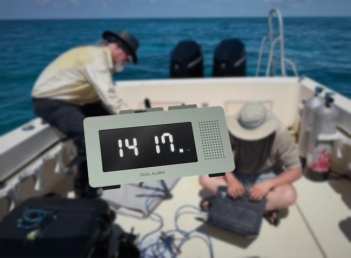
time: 14:17
